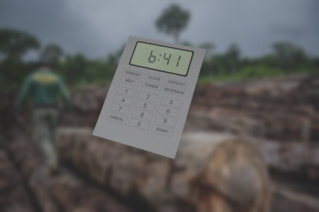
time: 6:41
